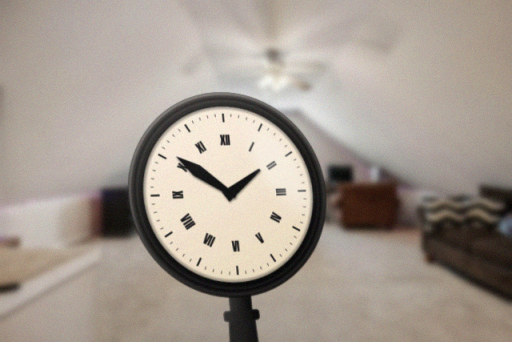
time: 1:51
